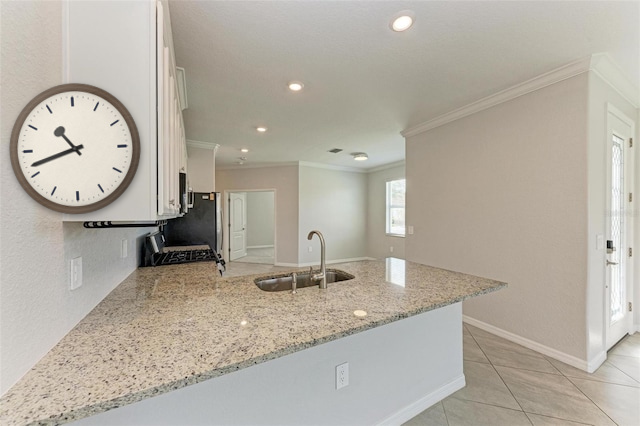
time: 10:42
